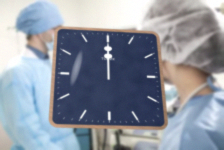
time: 12:00
